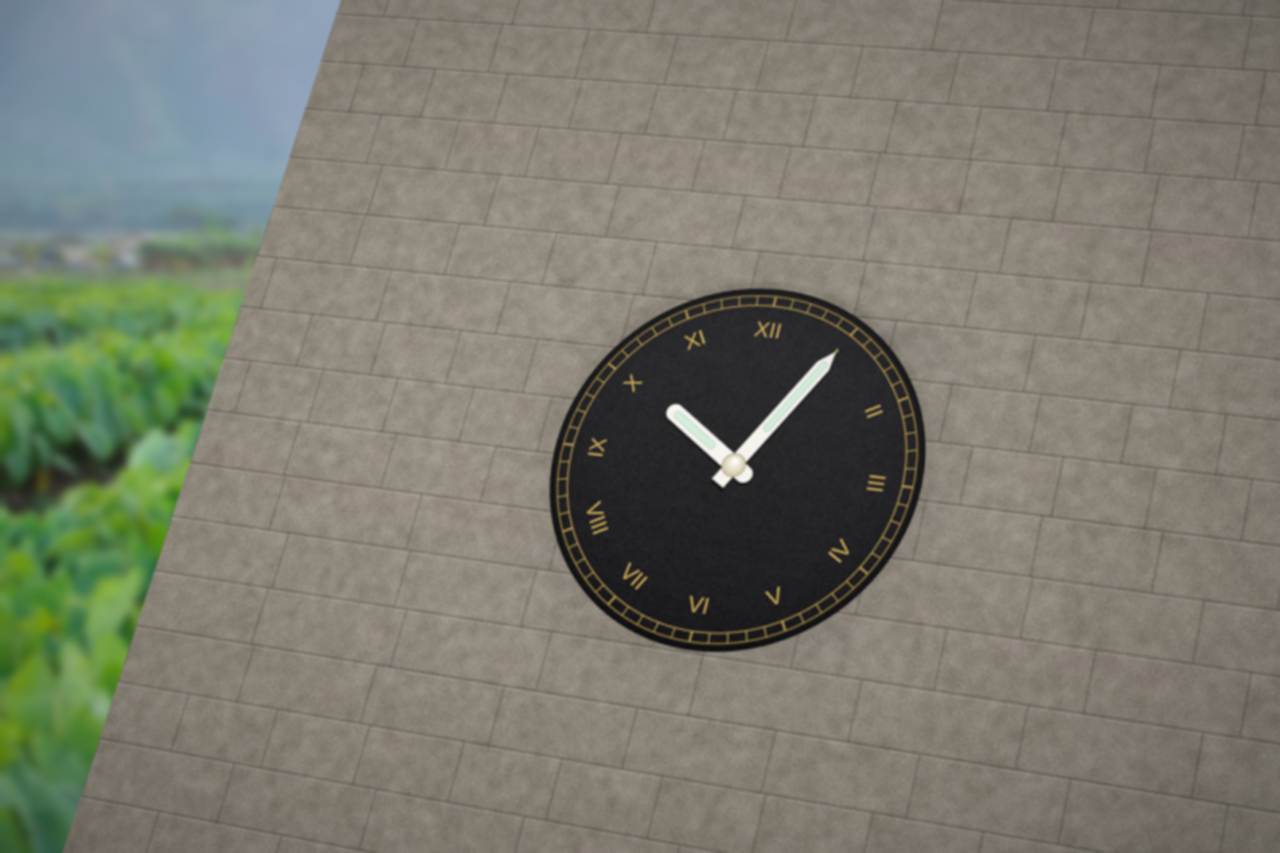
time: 10:05
